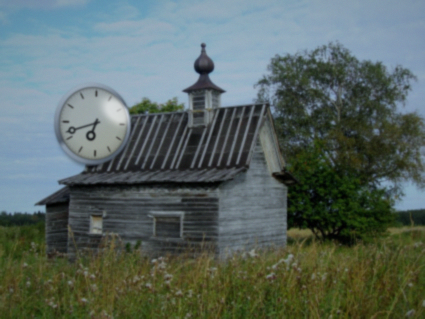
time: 6:42
